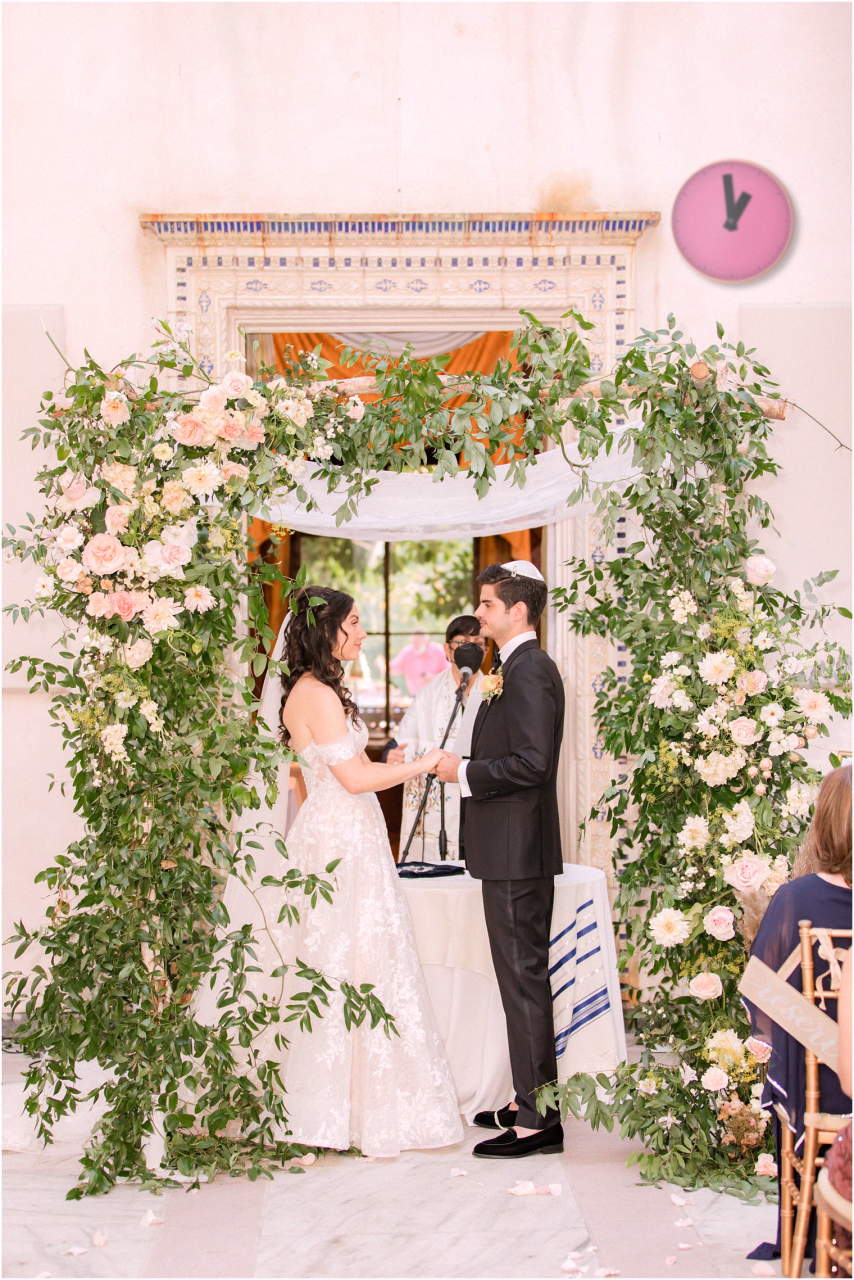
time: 12:59
